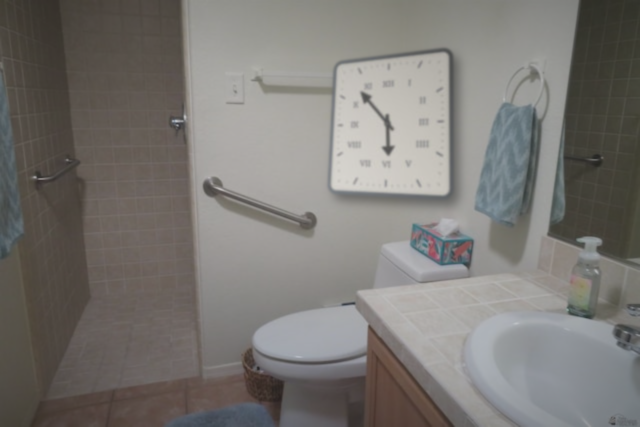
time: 5:53
